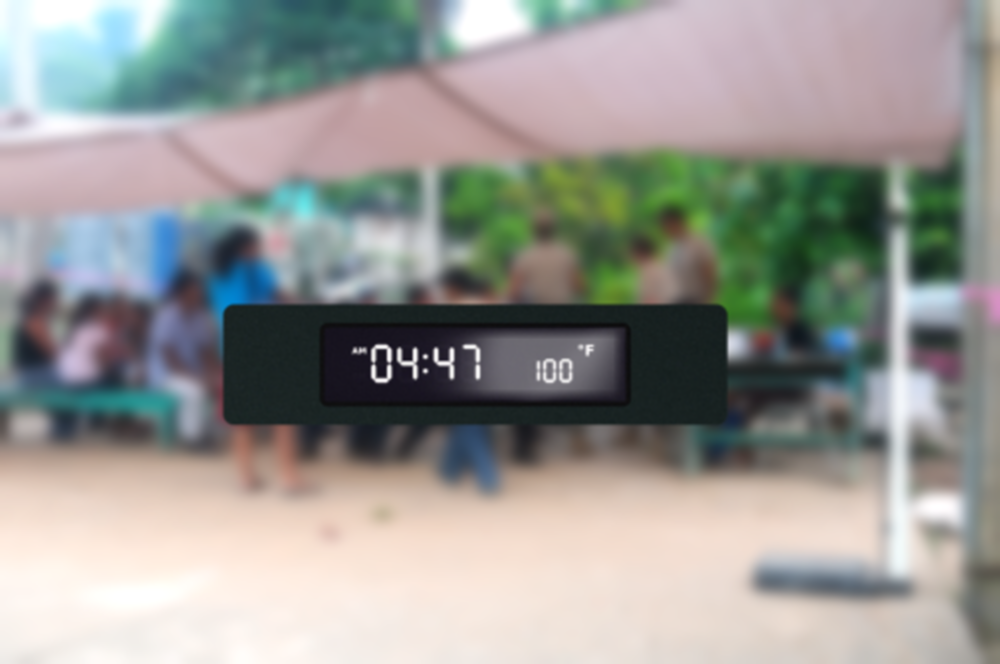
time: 4:47
